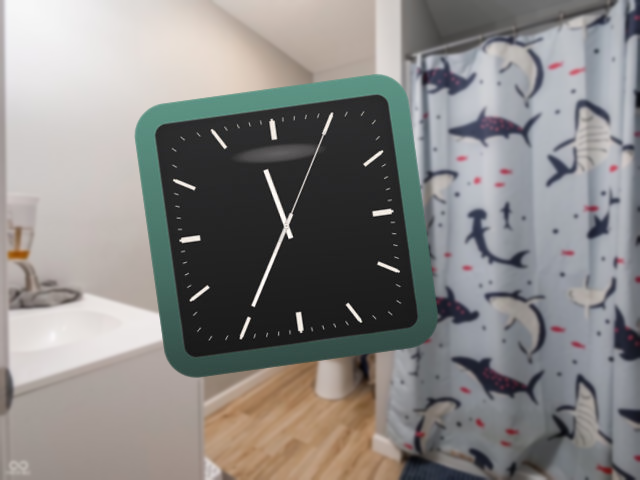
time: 11:35:05
